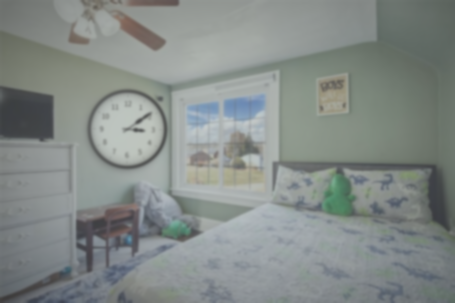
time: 3:09
